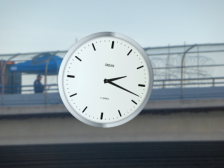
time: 2:18
